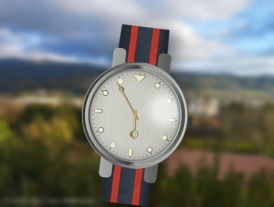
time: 5:54
